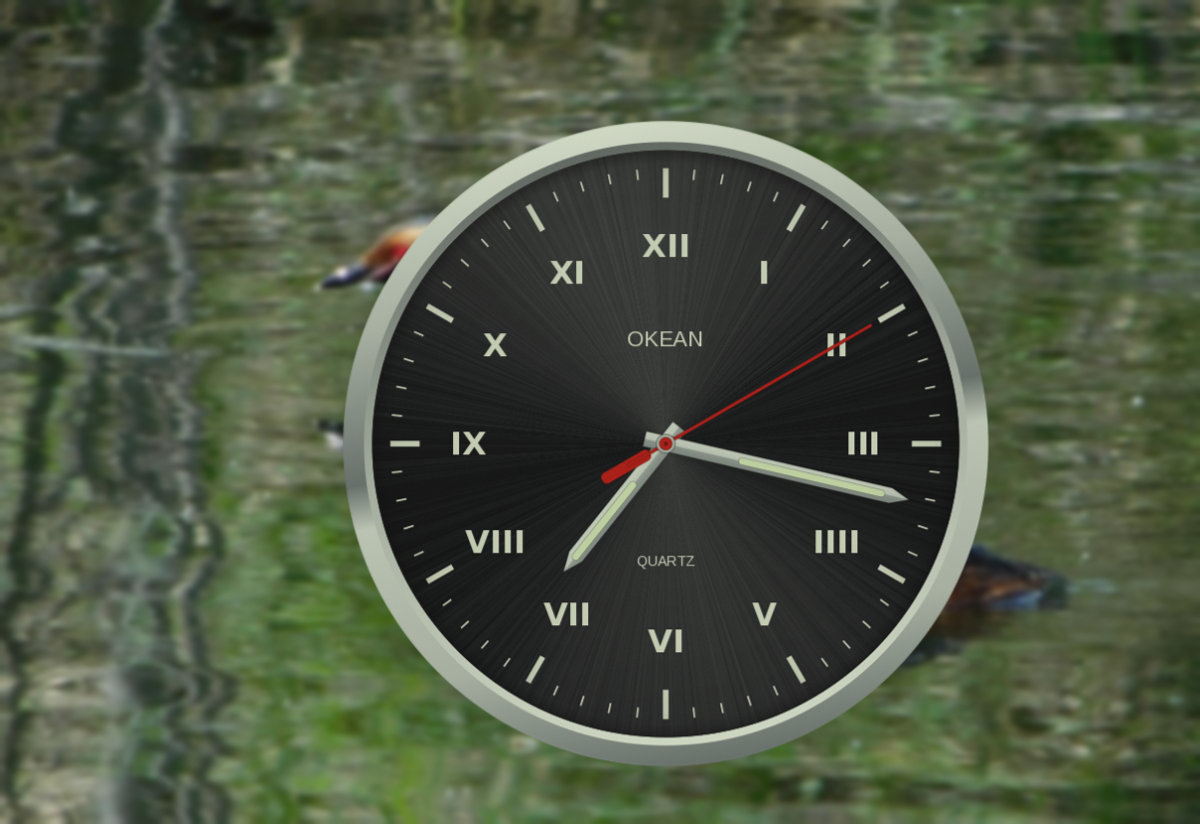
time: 7:17:10
